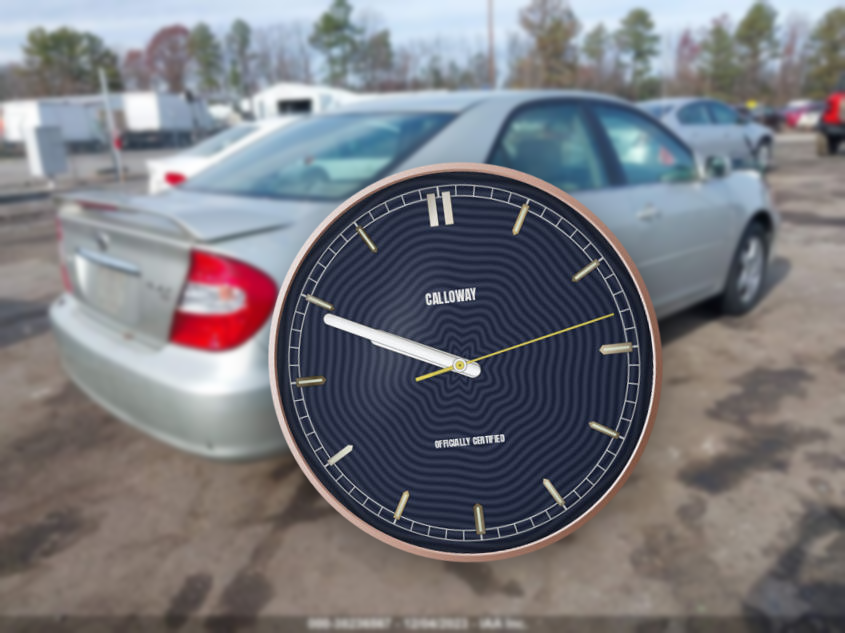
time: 9:49:13
